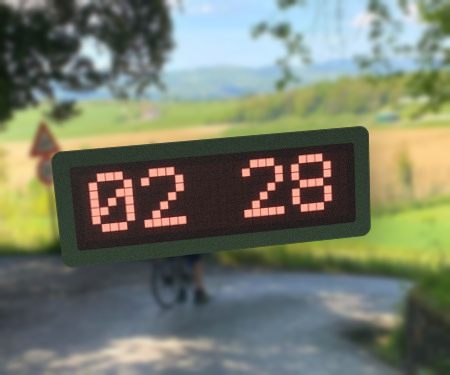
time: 2:28
